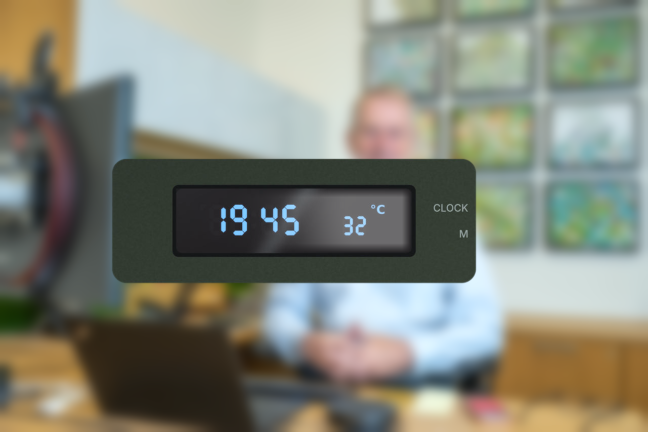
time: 19:45
